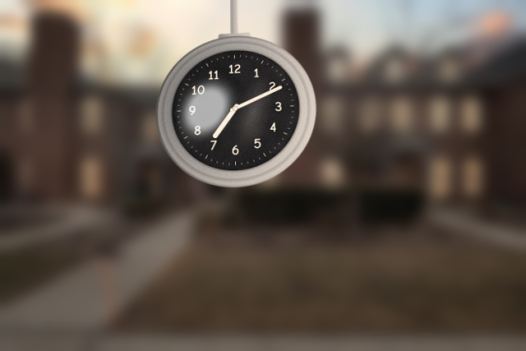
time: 7:11
